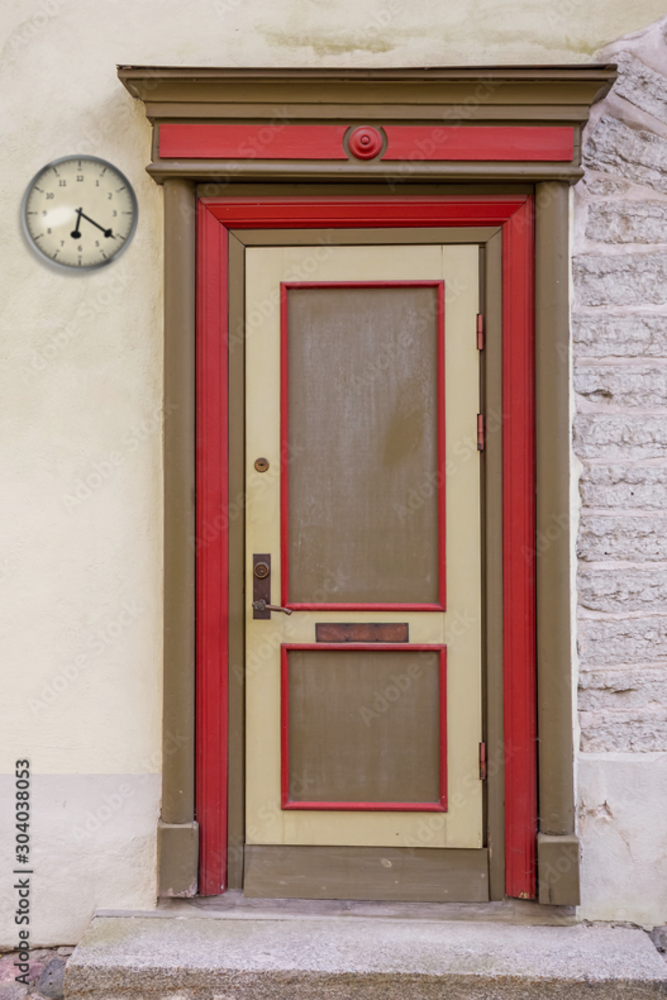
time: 6:21
